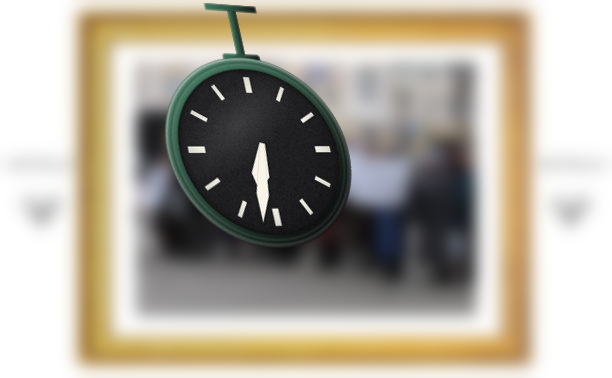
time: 6:32
